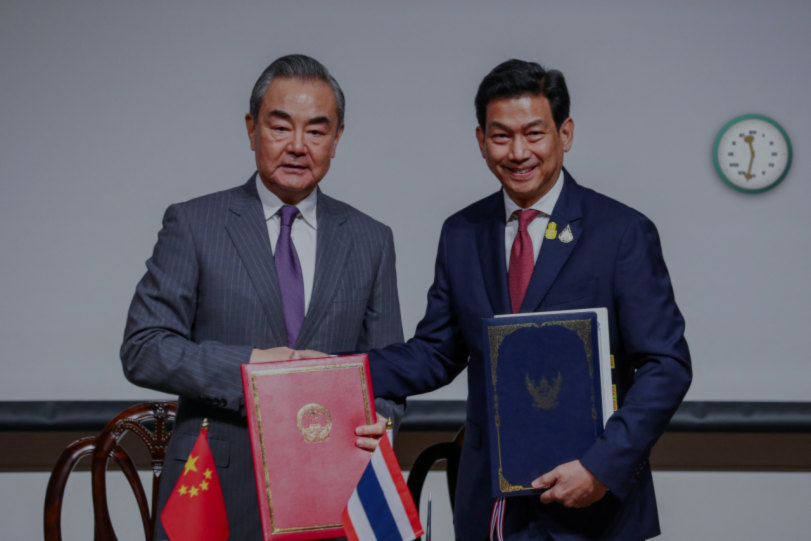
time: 11:32
